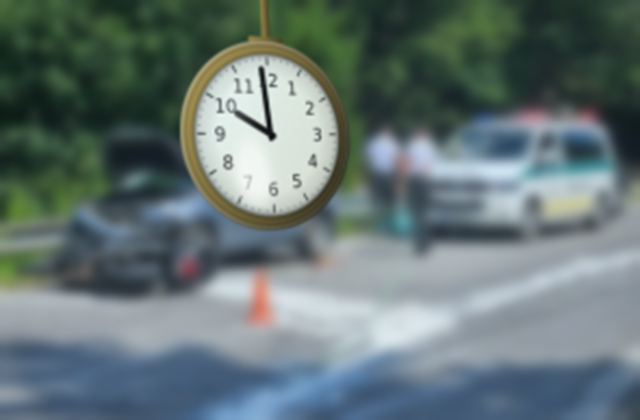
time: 9:59
